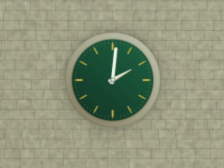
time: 2:01
